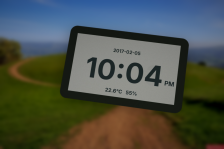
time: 10:04
